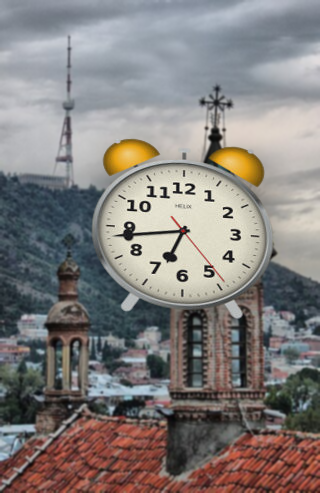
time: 6:43:24
